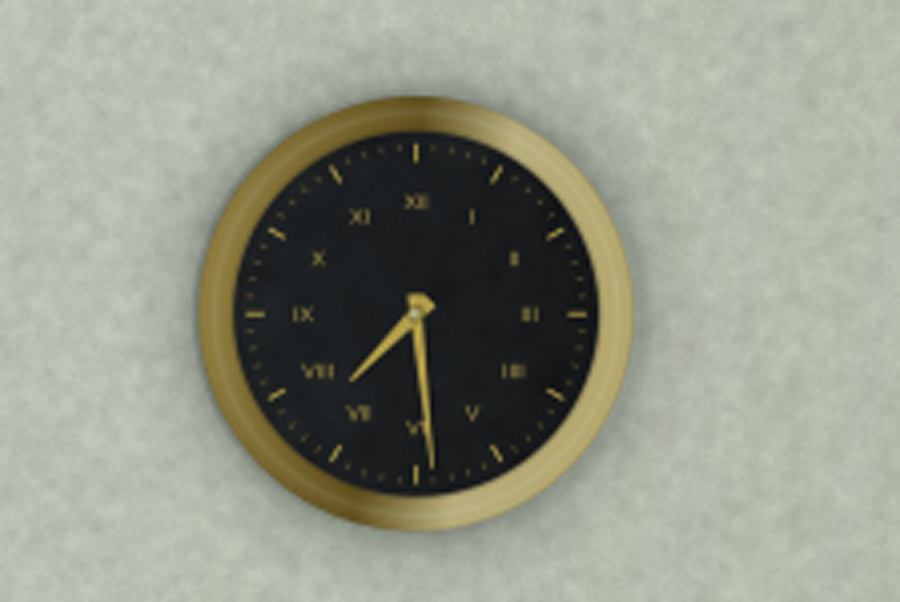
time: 7:29
